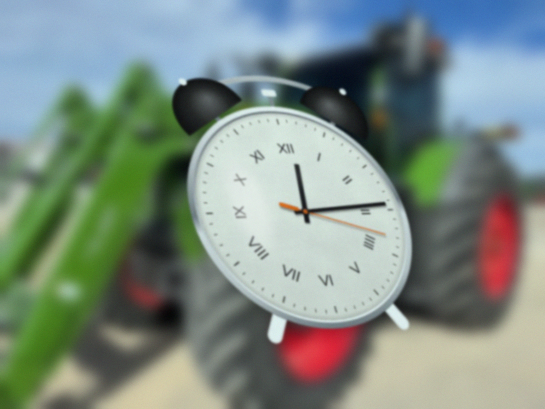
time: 12:14:18
